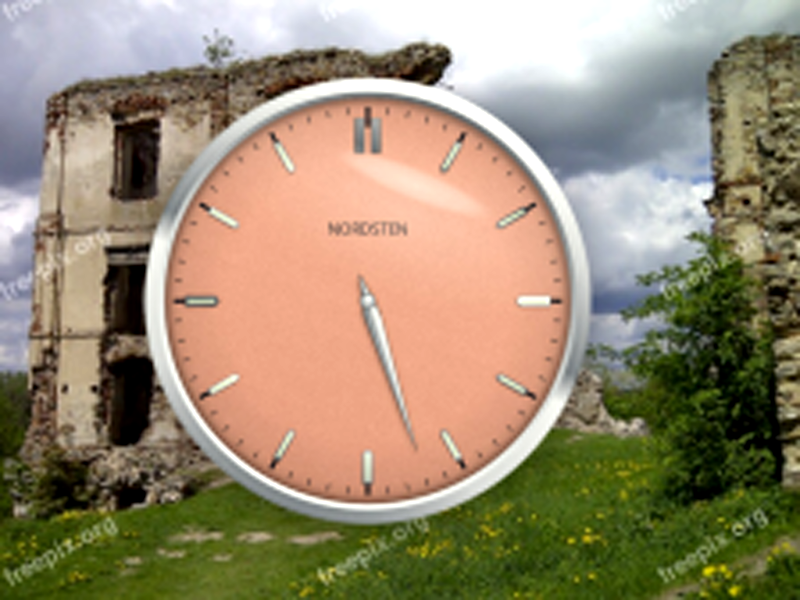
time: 5:27
